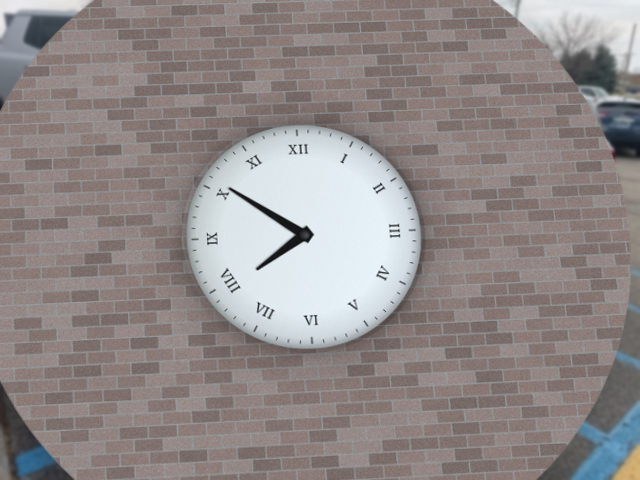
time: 7:51
